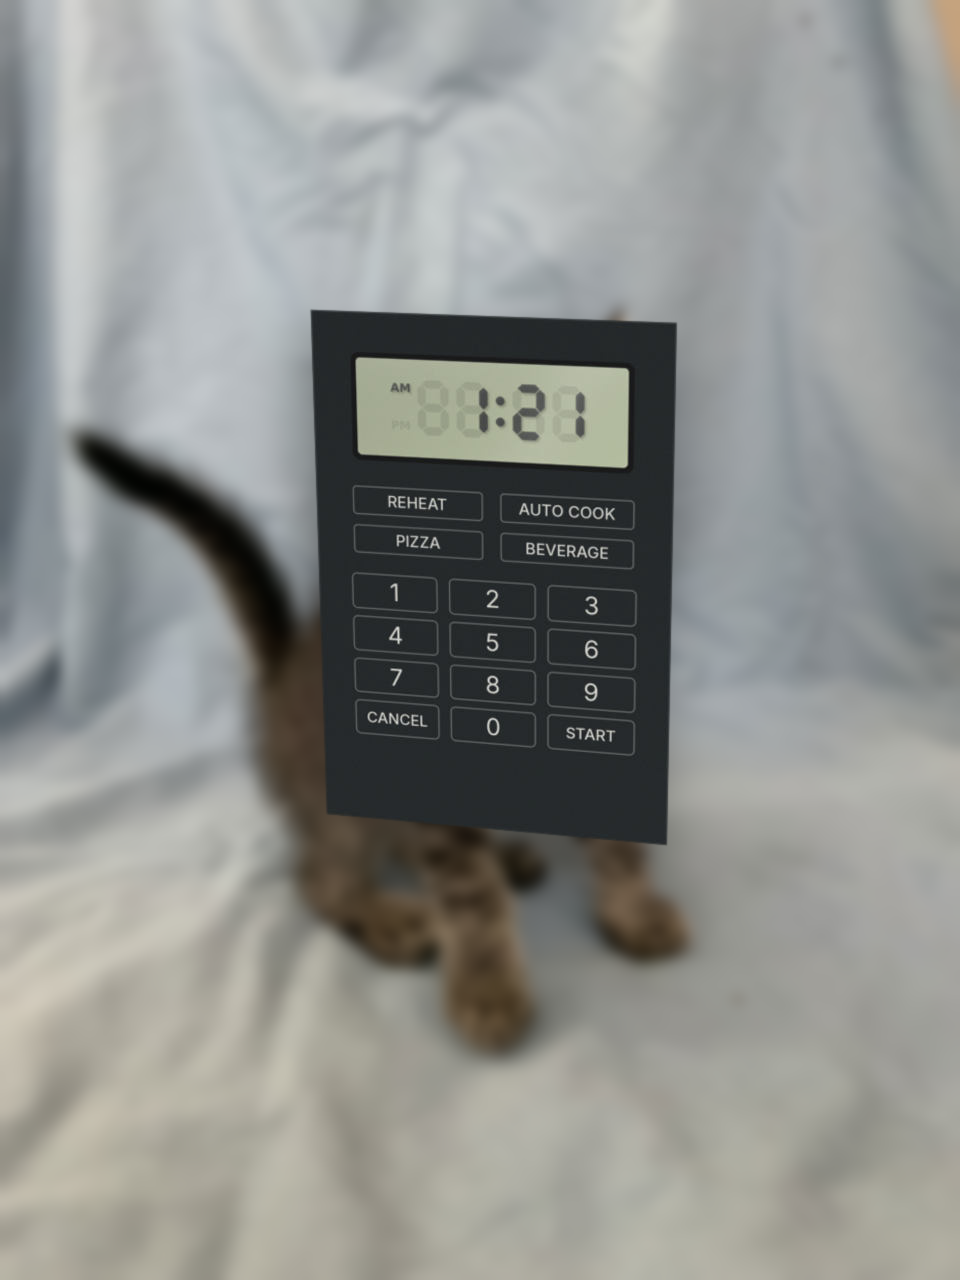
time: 1:21
